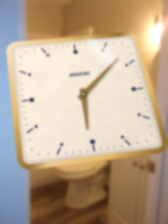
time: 6:08
